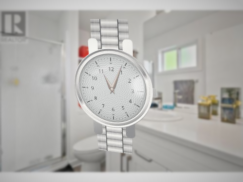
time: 11:04
